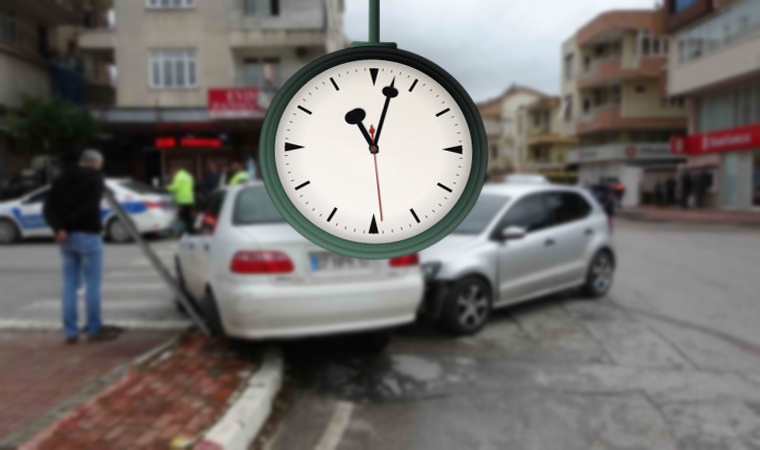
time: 11:02:29
